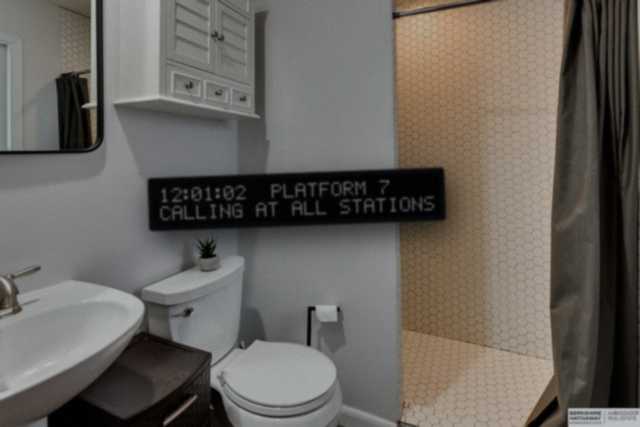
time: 12:01:02
